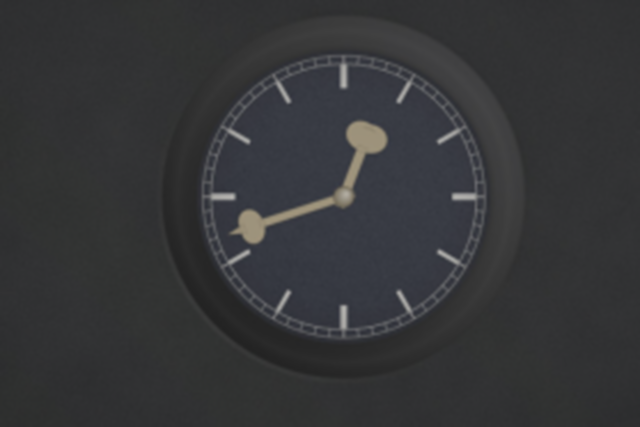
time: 12:42
